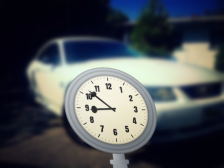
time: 8:52
